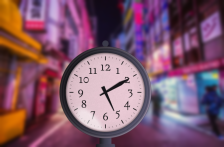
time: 5:10
